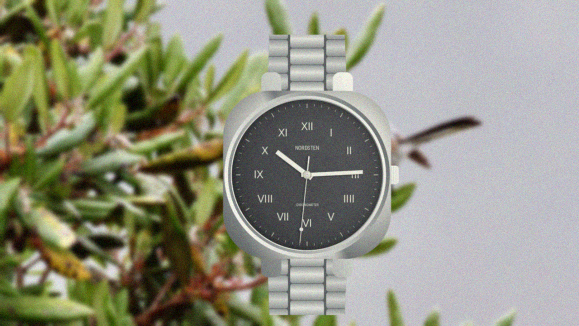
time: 10:14:31
